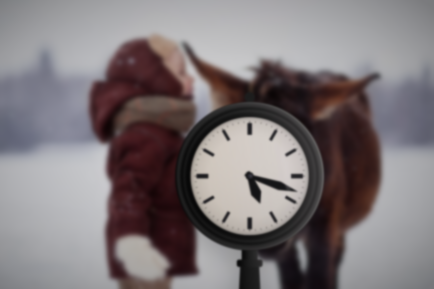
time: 5:18
